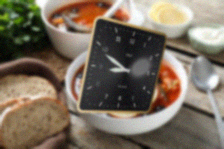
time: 8:49
